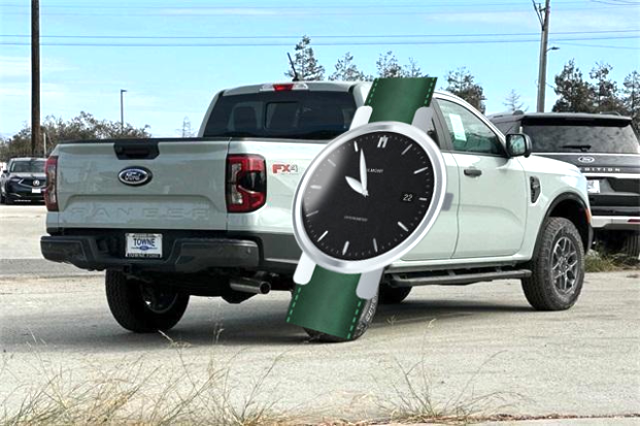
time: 9:56
